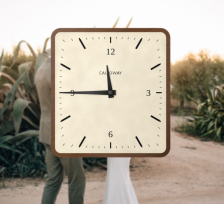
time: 11:45
